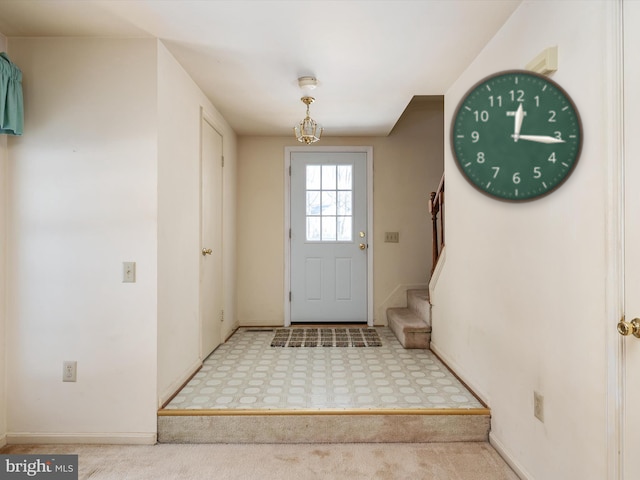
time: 12:16
